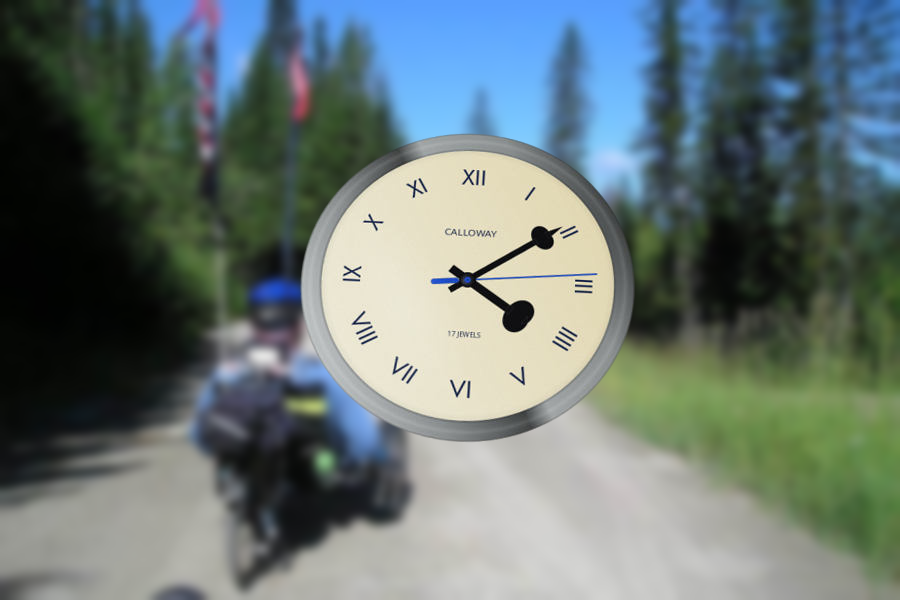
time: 4:09:14
